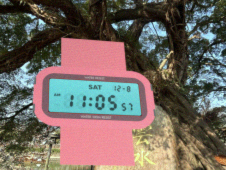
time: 11:05
